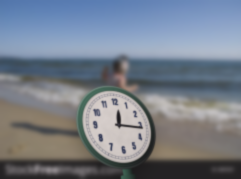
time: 12:16
